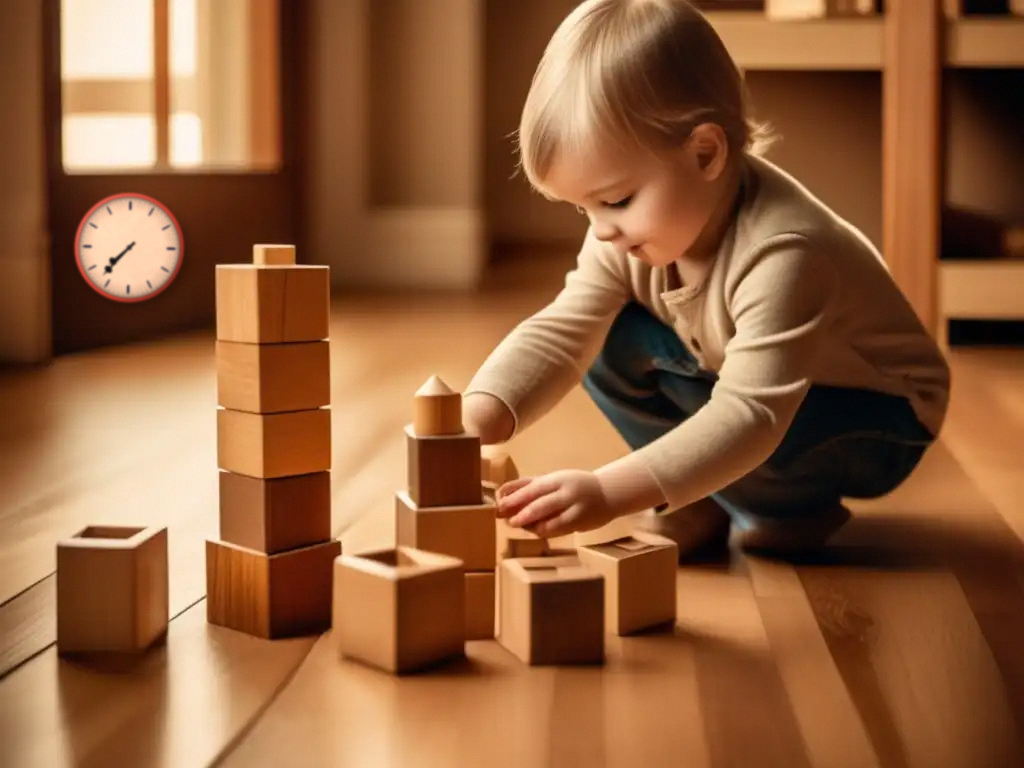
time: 7:37
